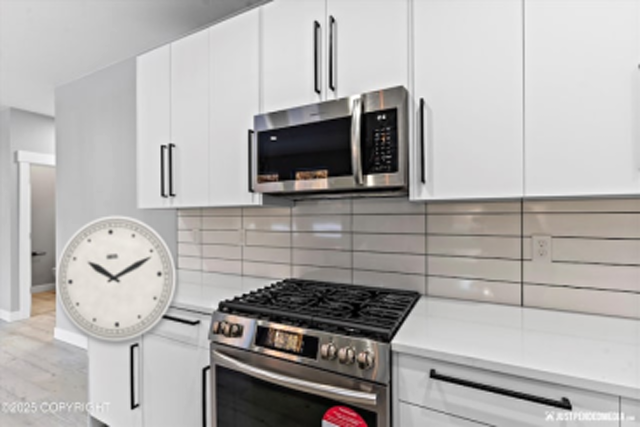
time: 10:11
